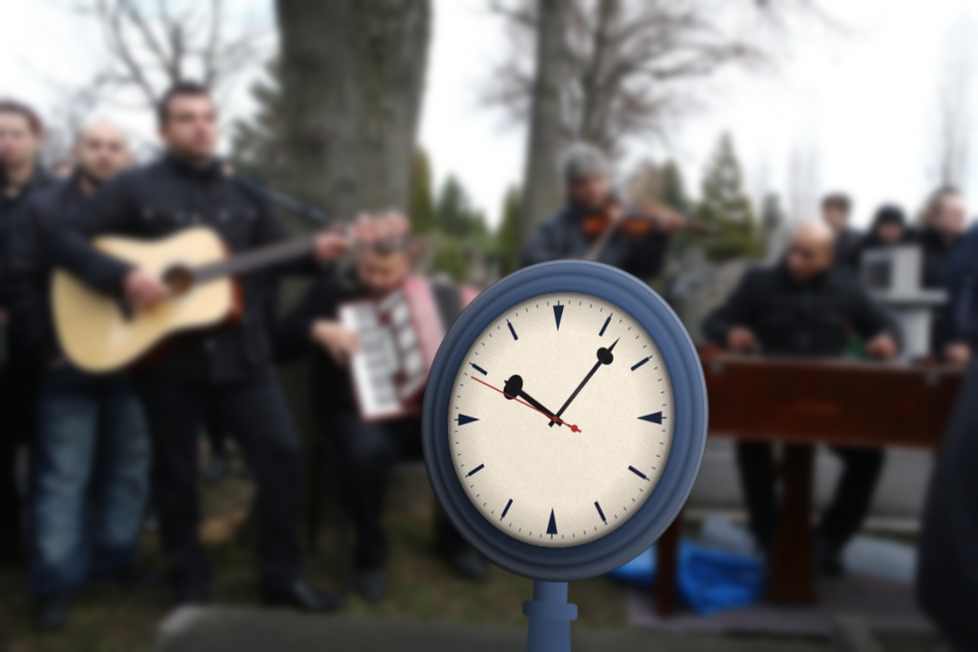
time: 10:06:49
